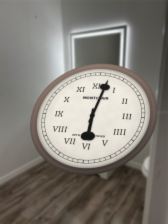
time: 6:02
